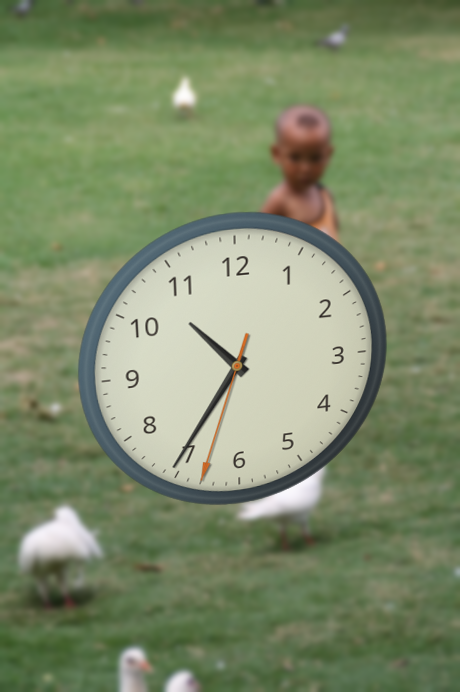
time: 10:35:33
